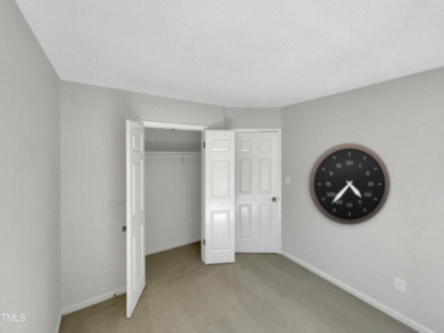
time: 4:37
